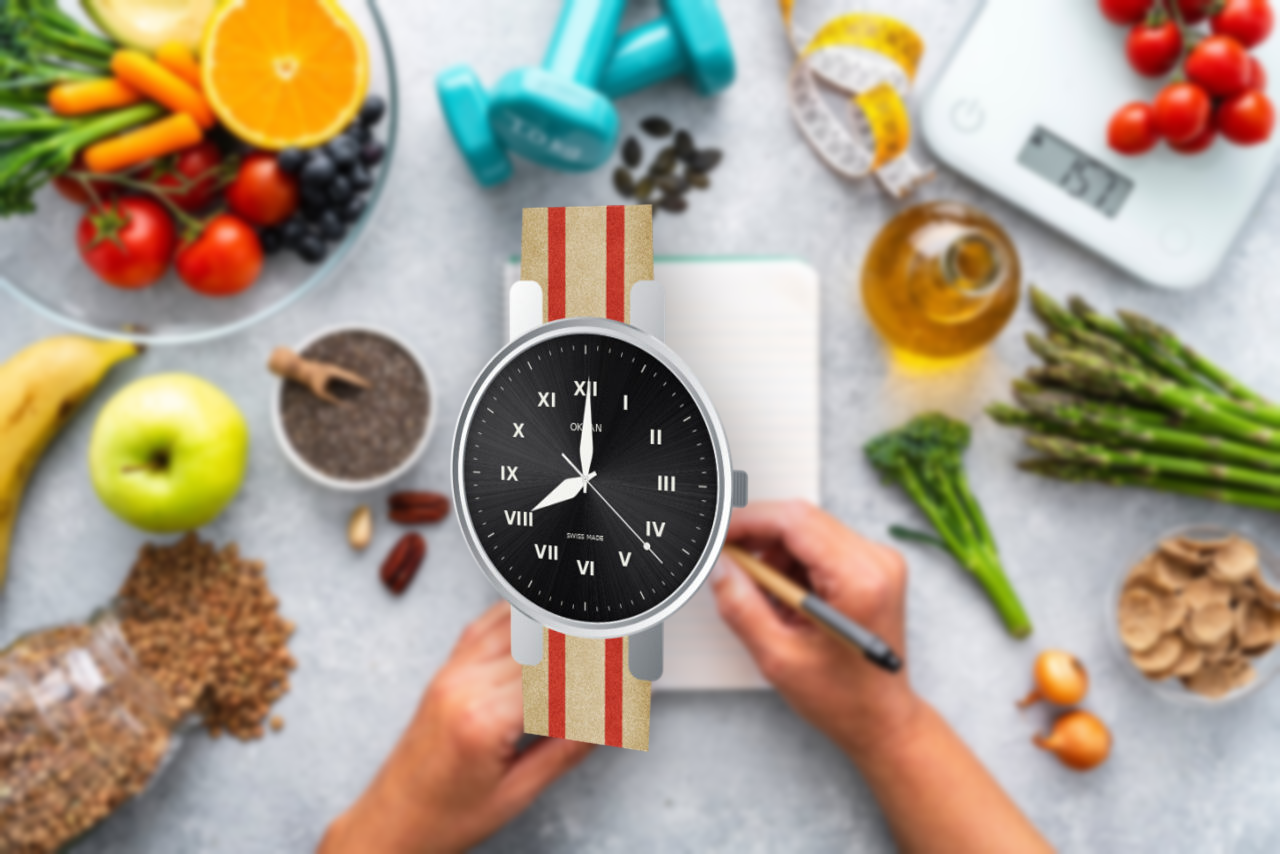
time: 8:00:22
